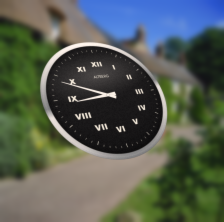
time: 8:49
